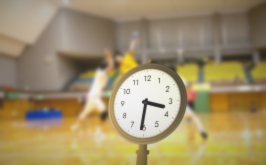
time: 3:31
